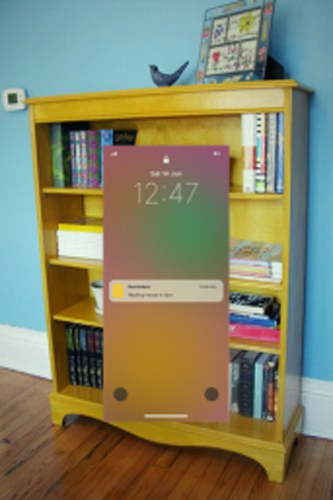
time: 12:47
